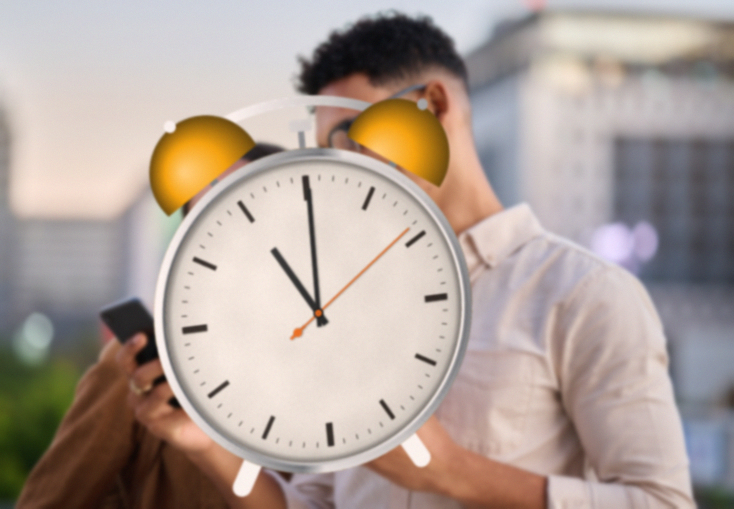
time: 11:00:09
